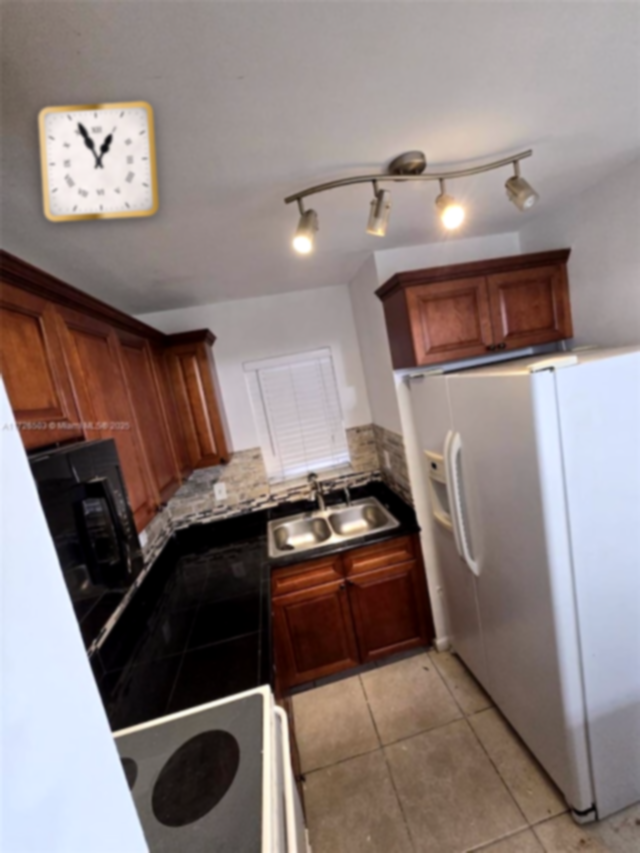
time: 12:56
